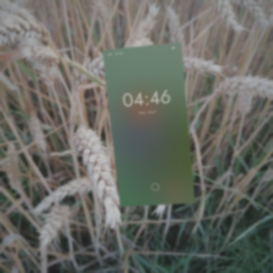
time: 4:46
